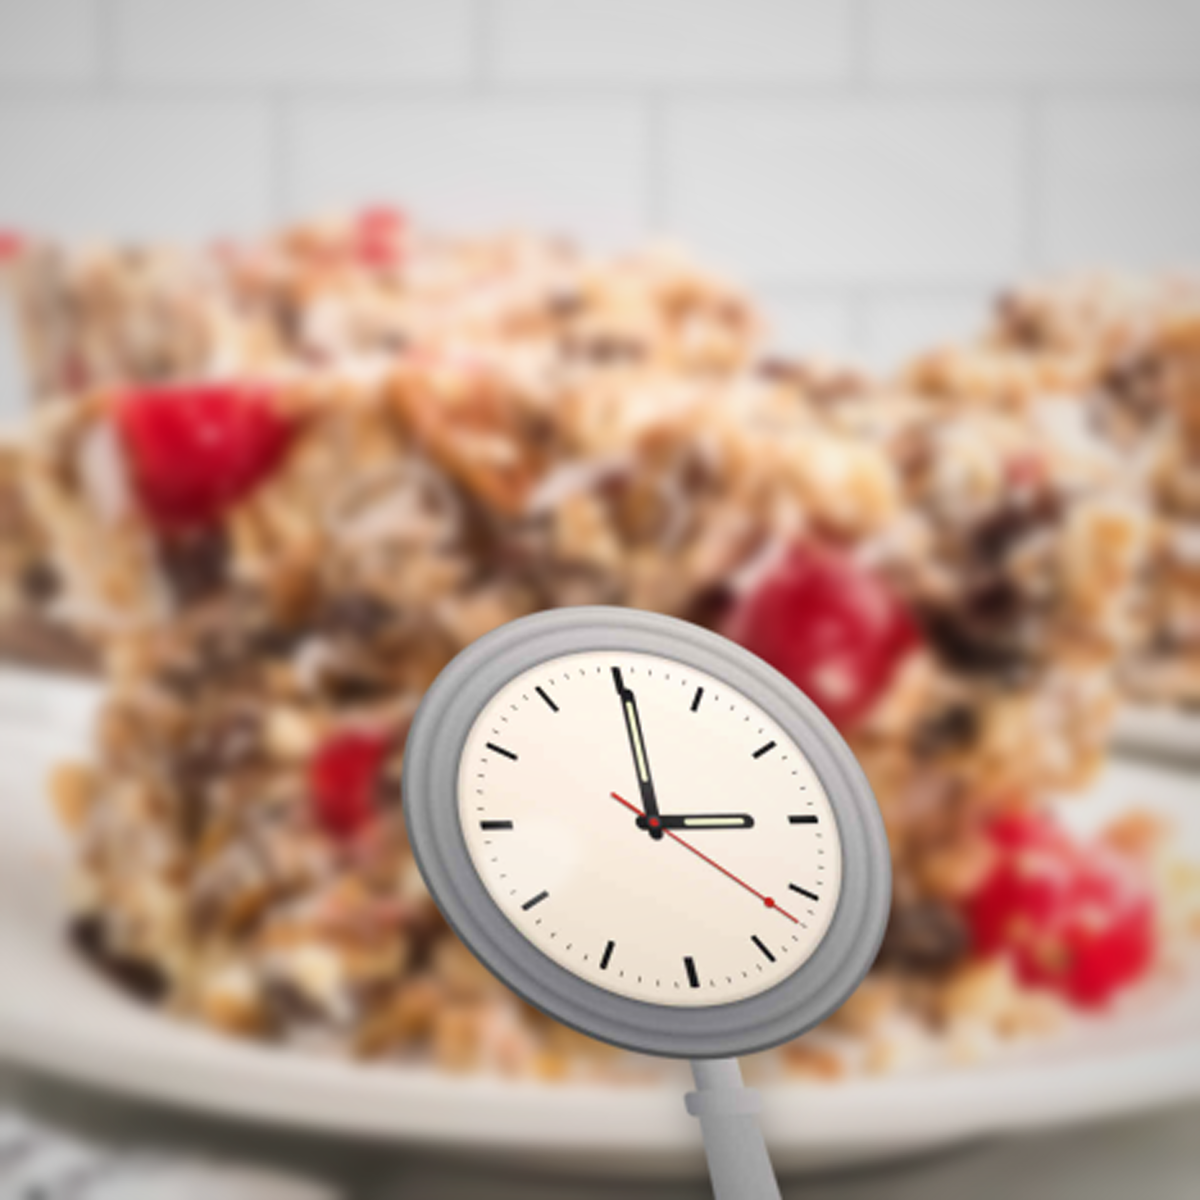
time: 3:00:22
